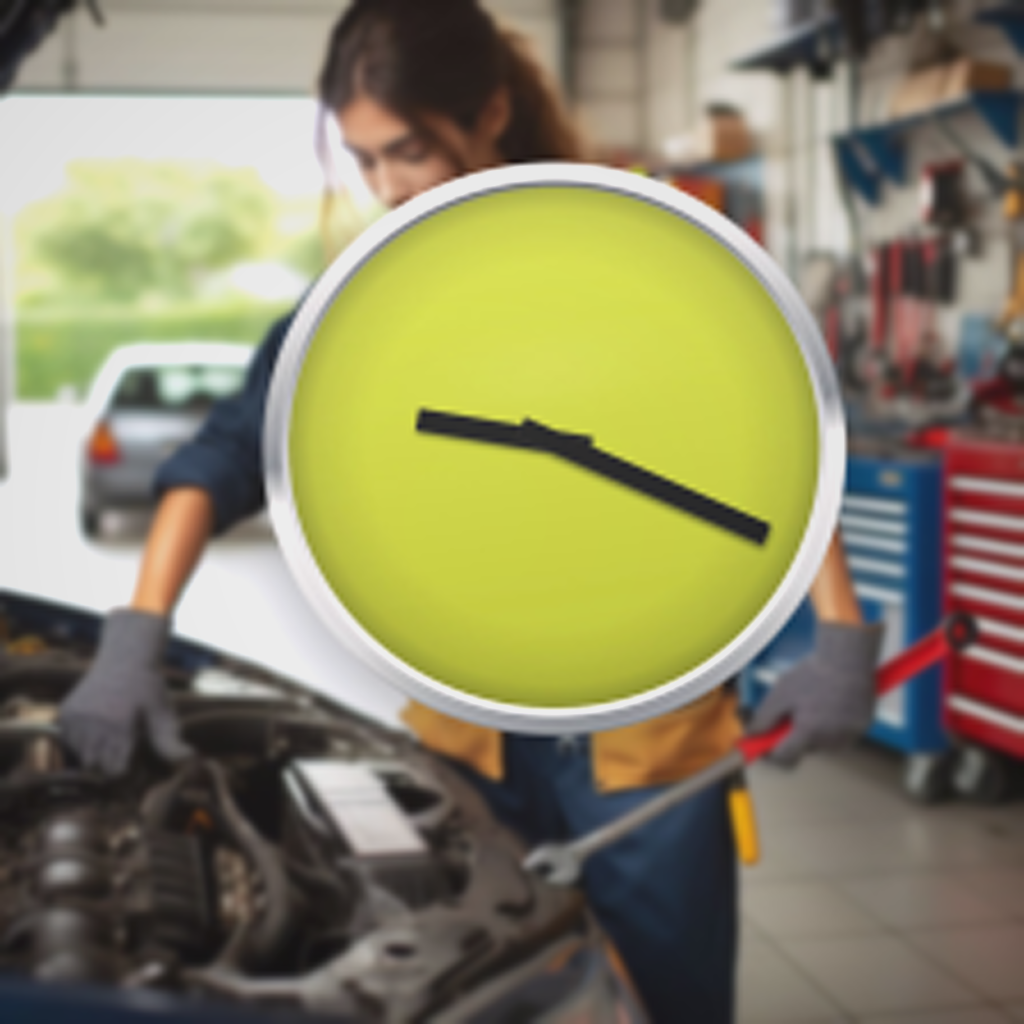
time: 9:19
